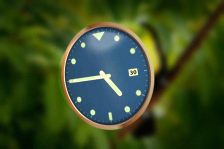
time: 4:45
